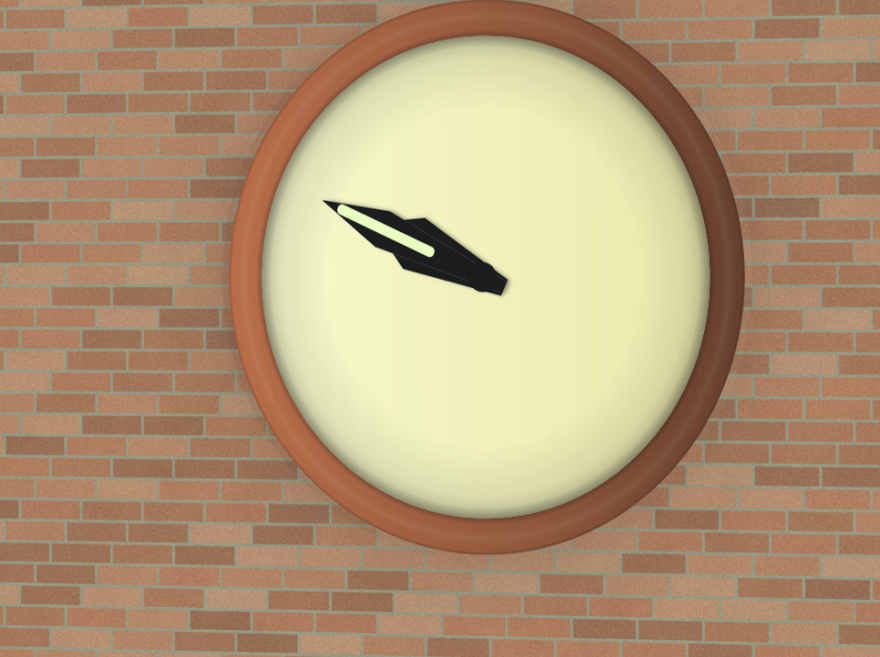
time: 9:49
